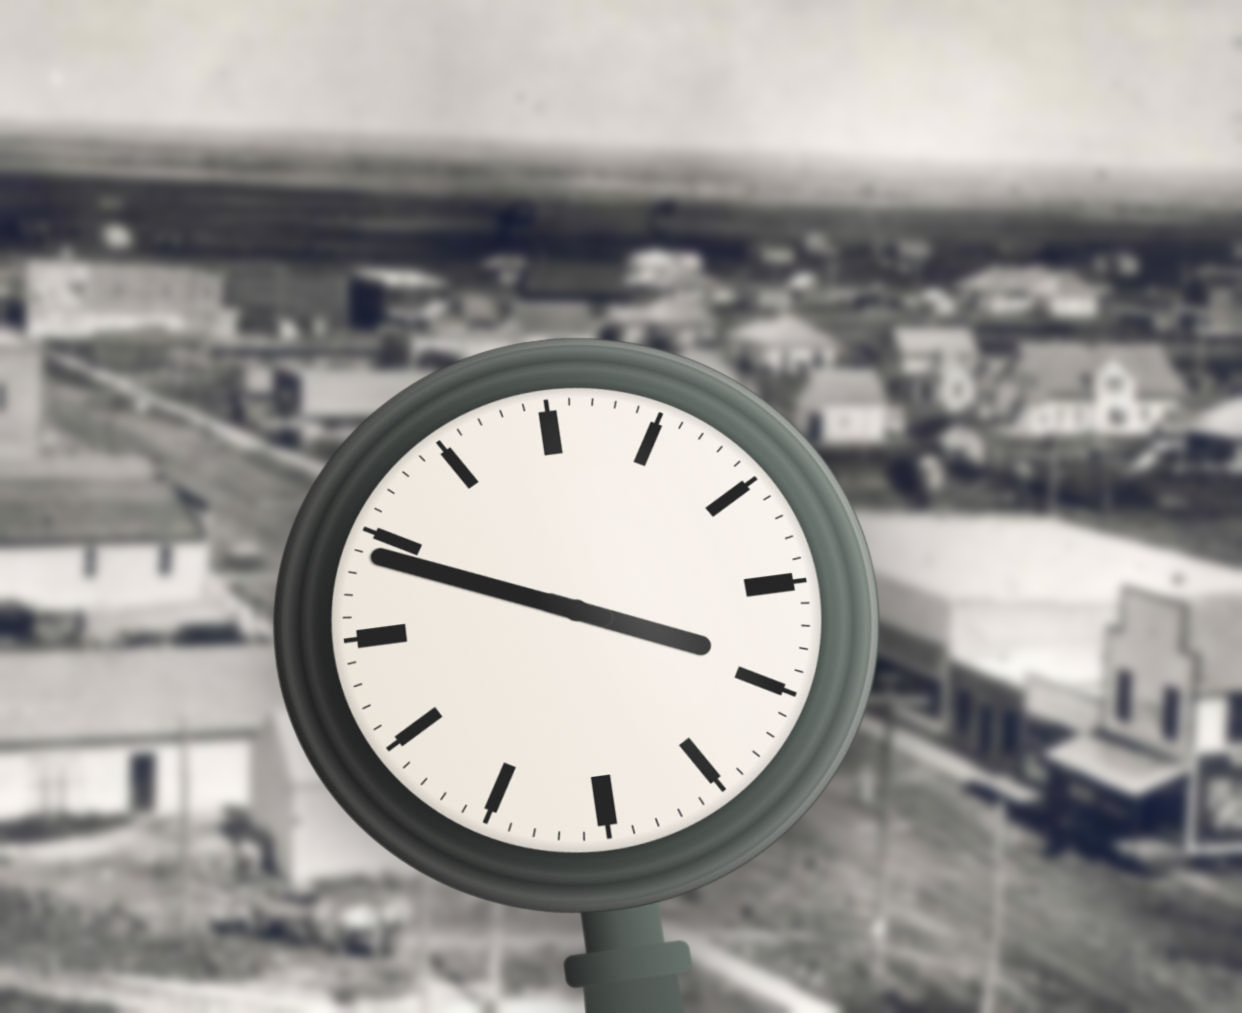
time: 3:49
